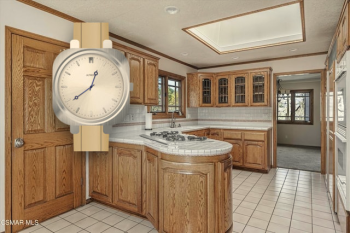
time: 12:39
